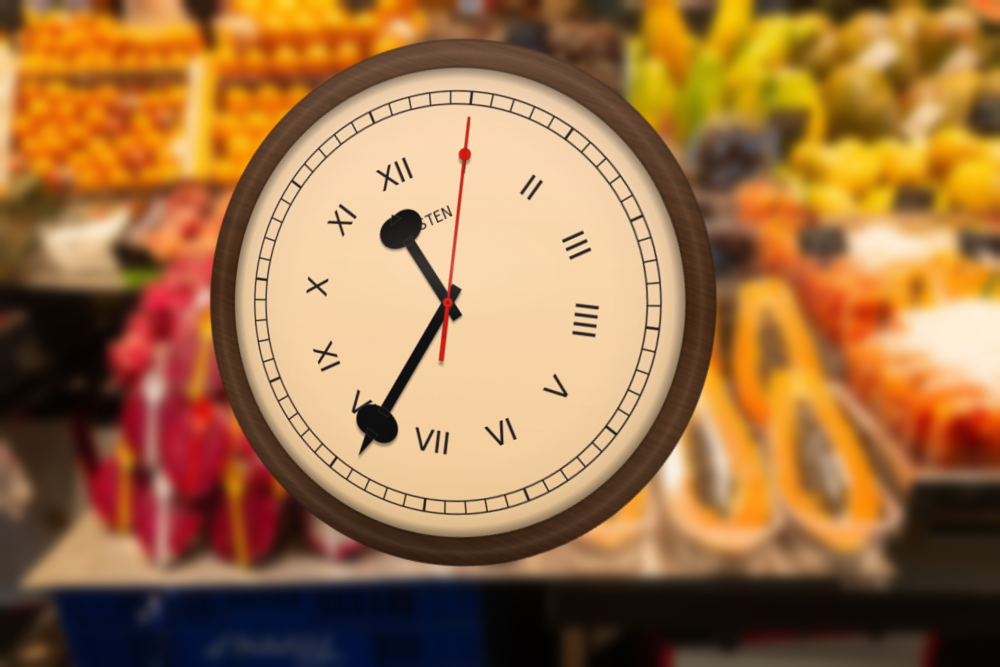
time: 11:39:05
